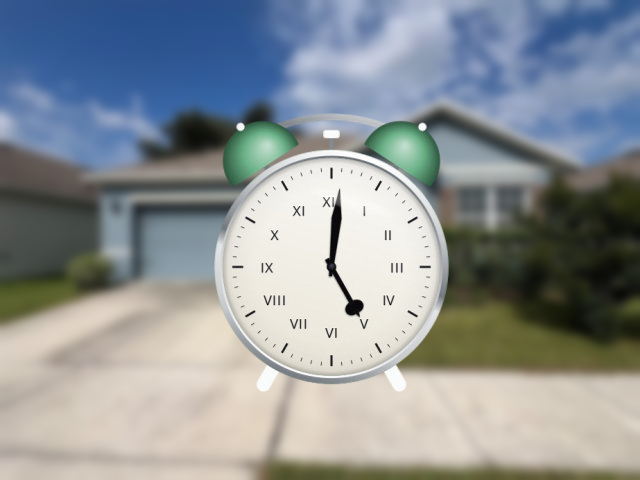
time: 5:01
